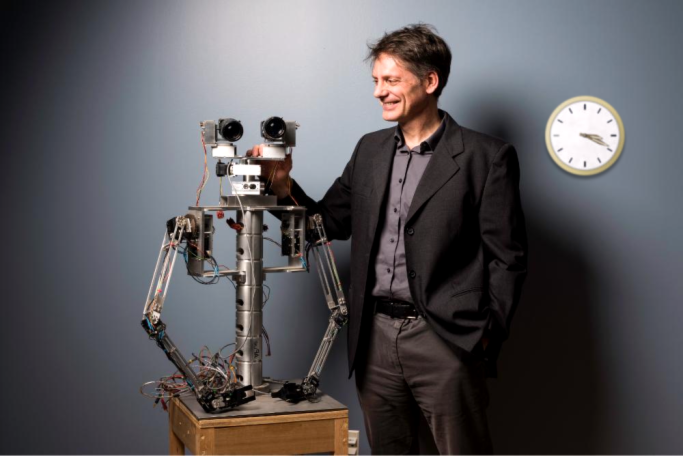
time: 3:19
